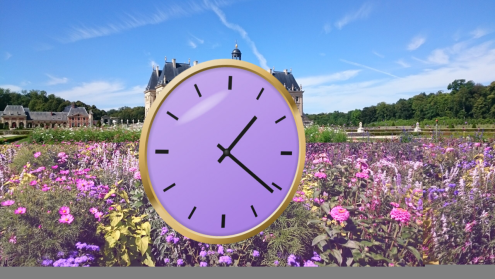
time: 1:21
